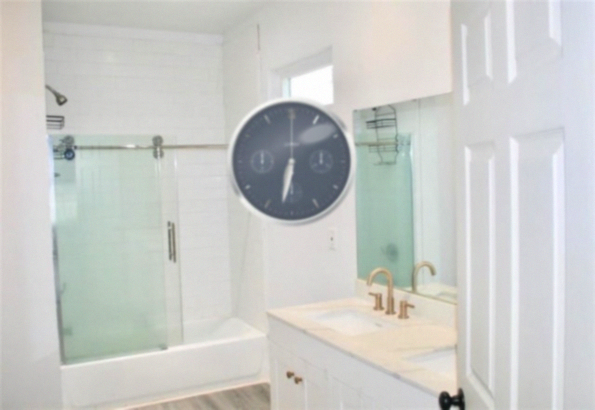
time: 6:32
